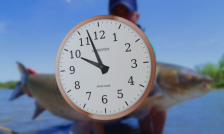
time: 9:57
